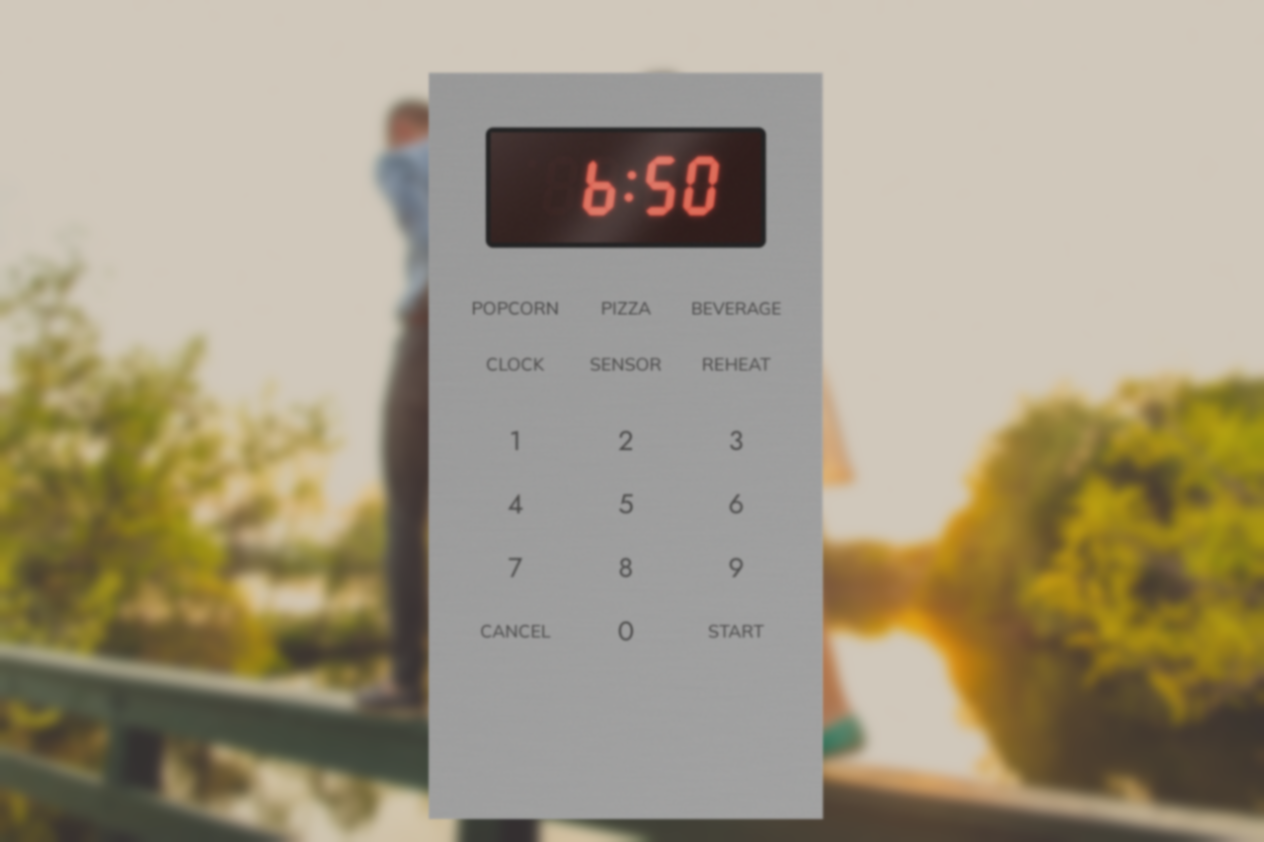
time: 6:50
